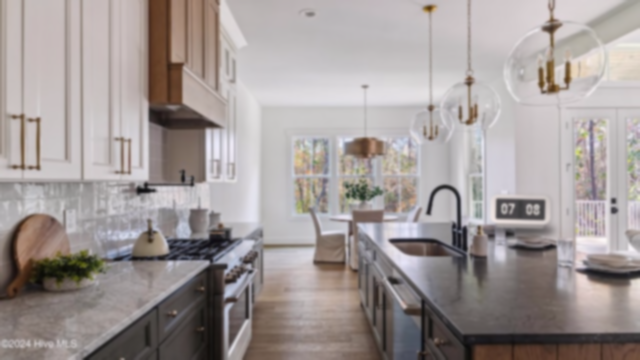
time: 7:08
